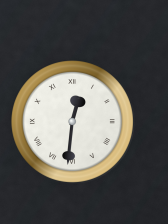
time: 12:31
